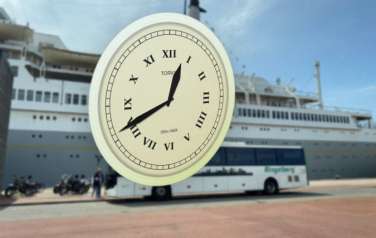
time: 12:41
